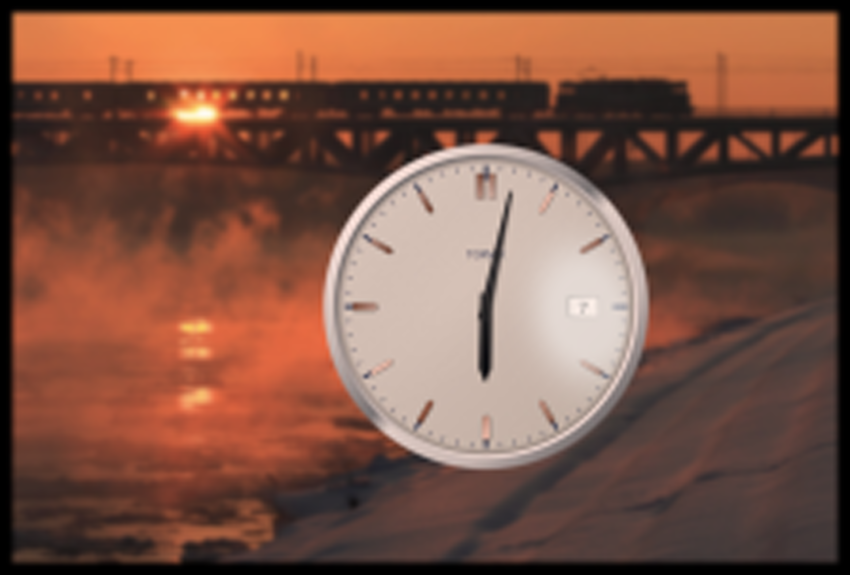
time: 6:02
